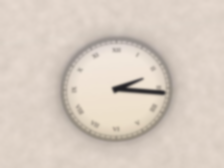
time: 2:16
